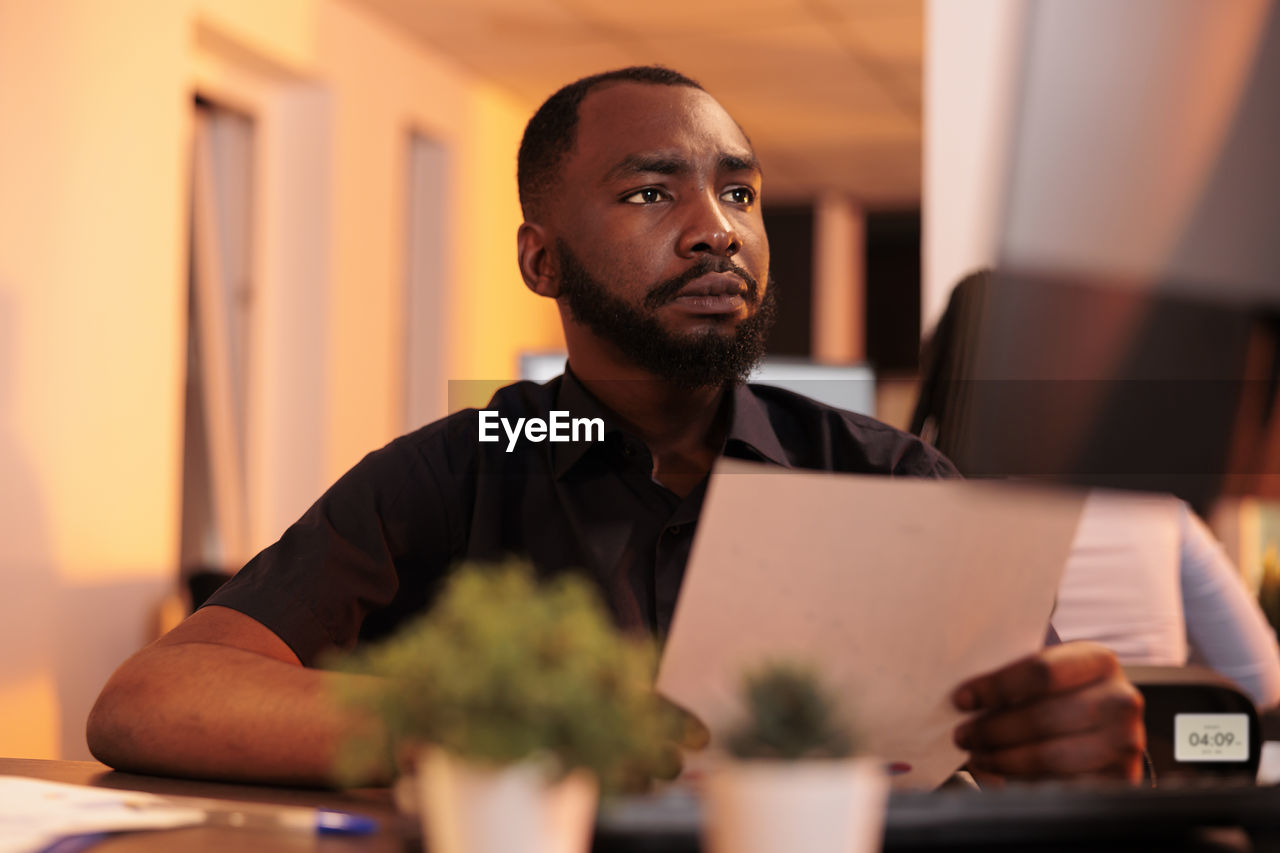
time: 4:09
